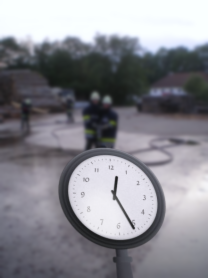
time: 12:26
